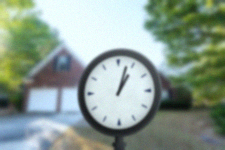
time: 1:03
